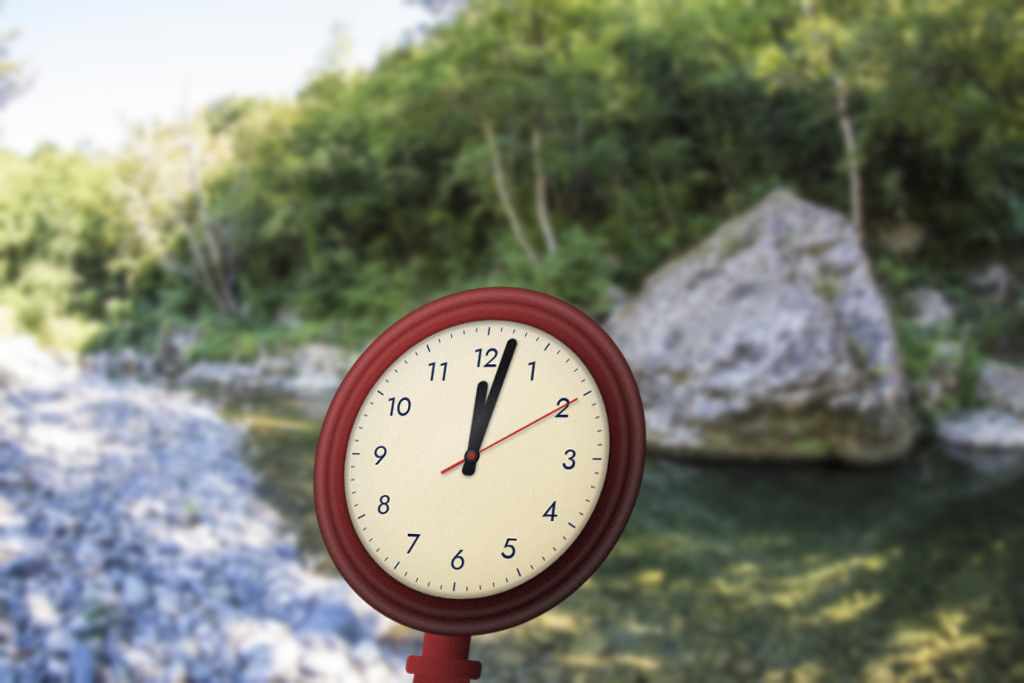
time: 12:02:10
